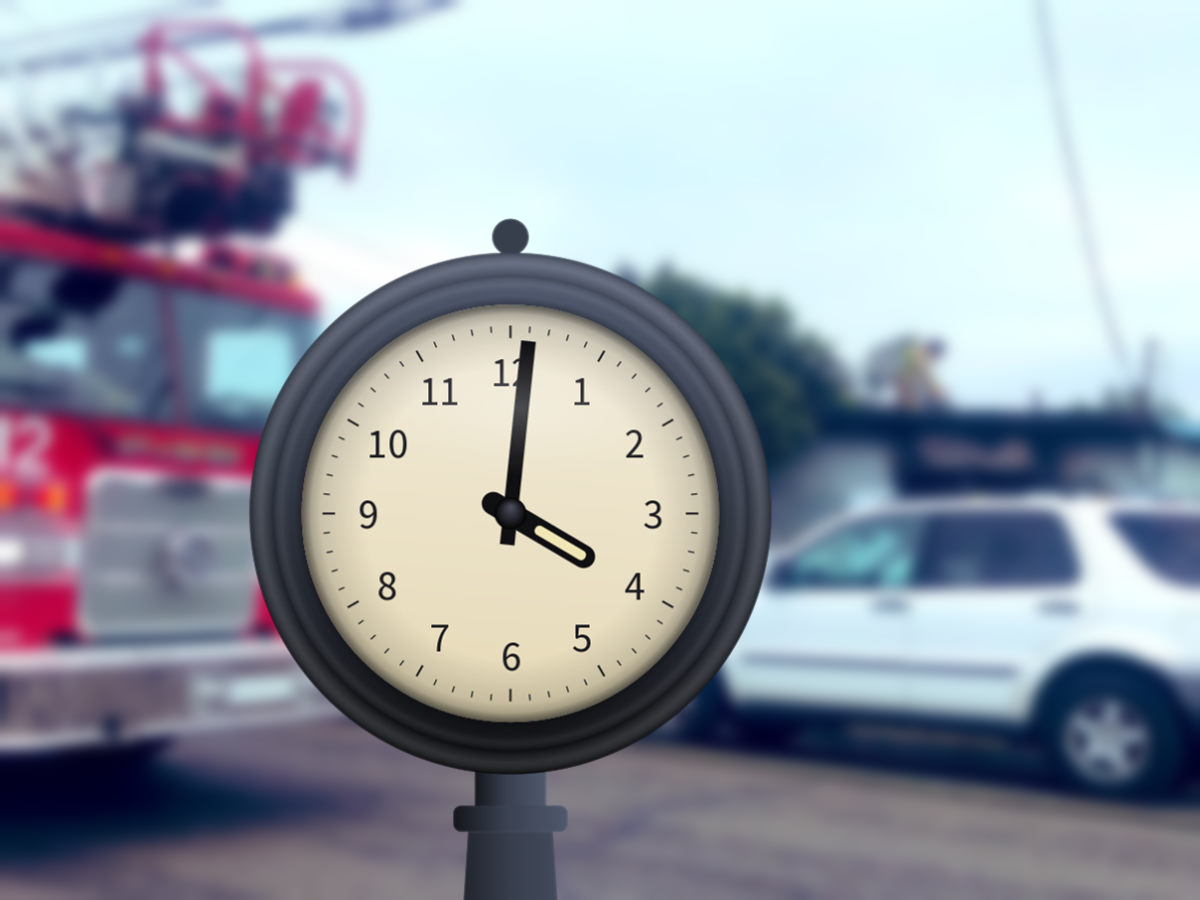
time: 4:01
